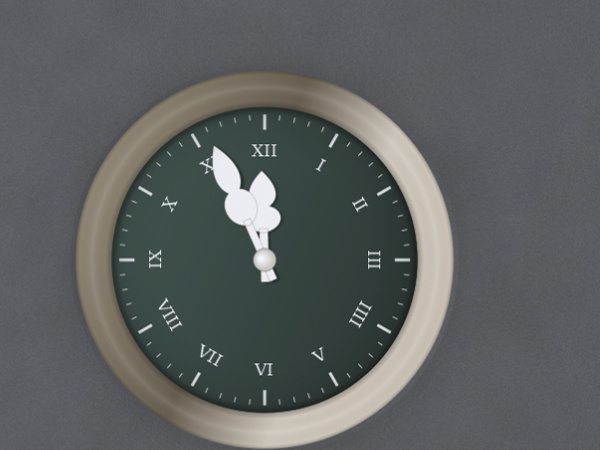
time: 11:56
